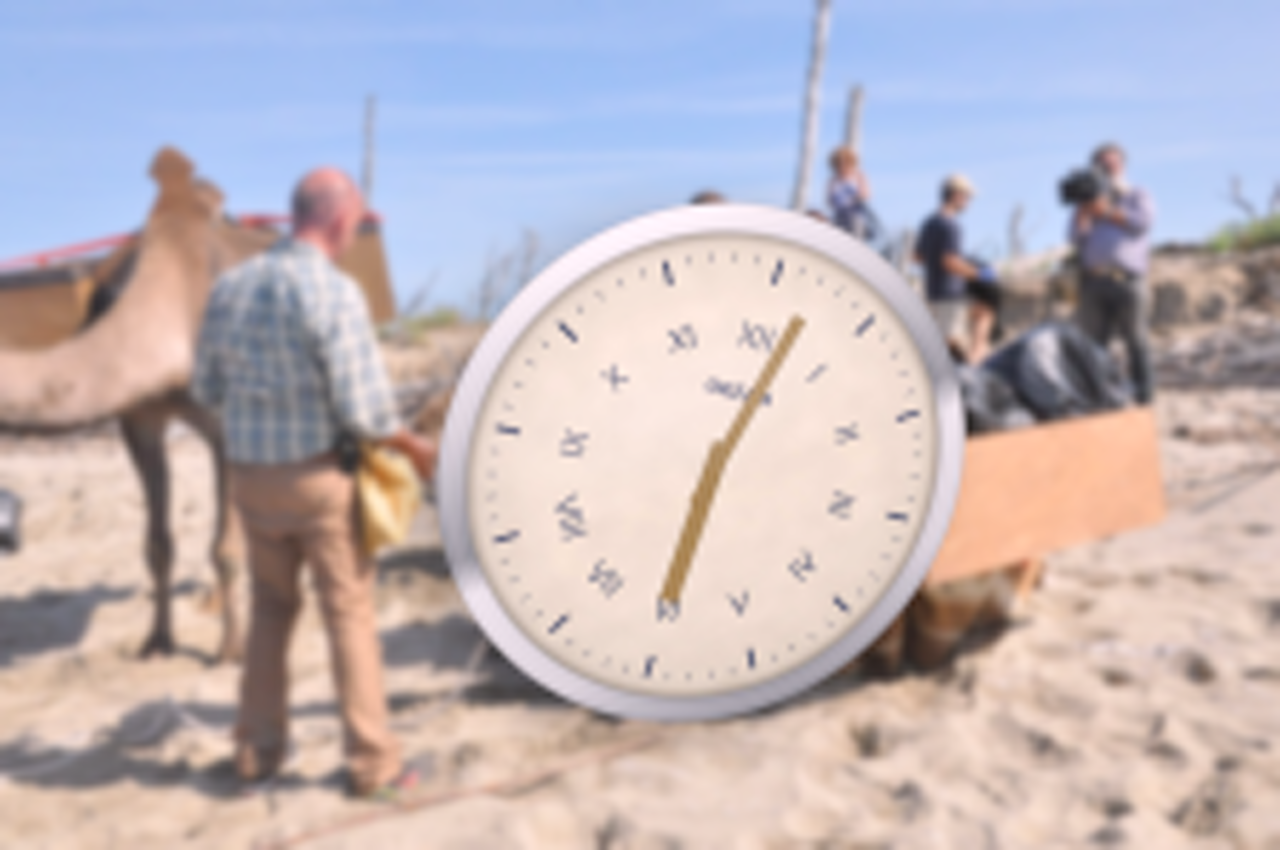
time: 6:02
